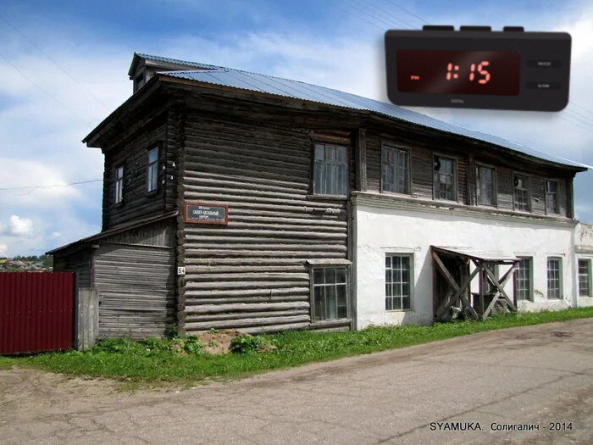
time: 1:15
